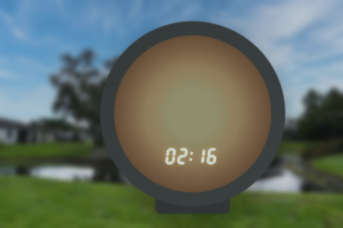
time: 2:16
